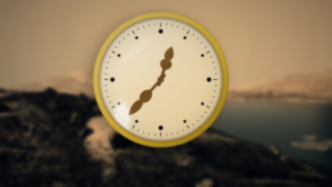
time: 12:37
